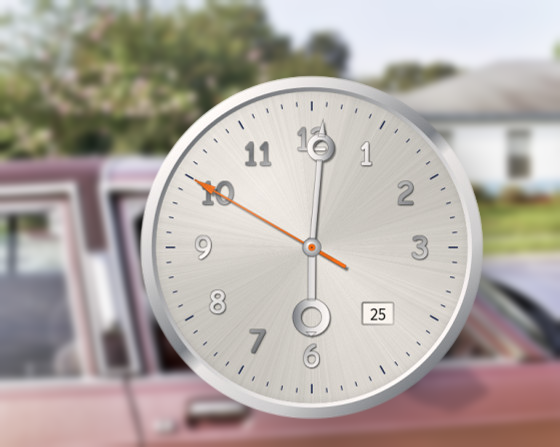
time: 6:00:50
